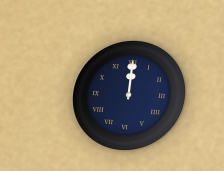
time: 12:00
